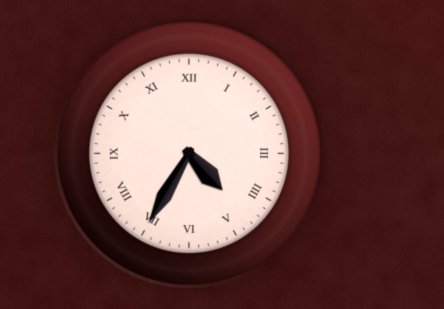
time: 4:35
